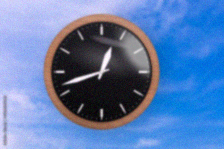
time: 12:42
